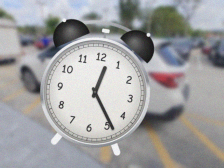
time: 12:24
